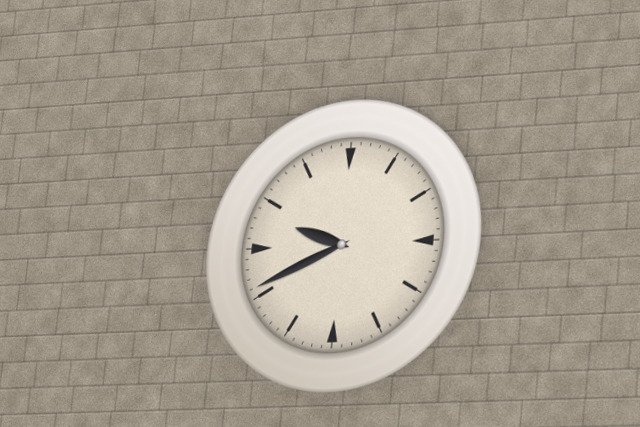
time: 9:41
